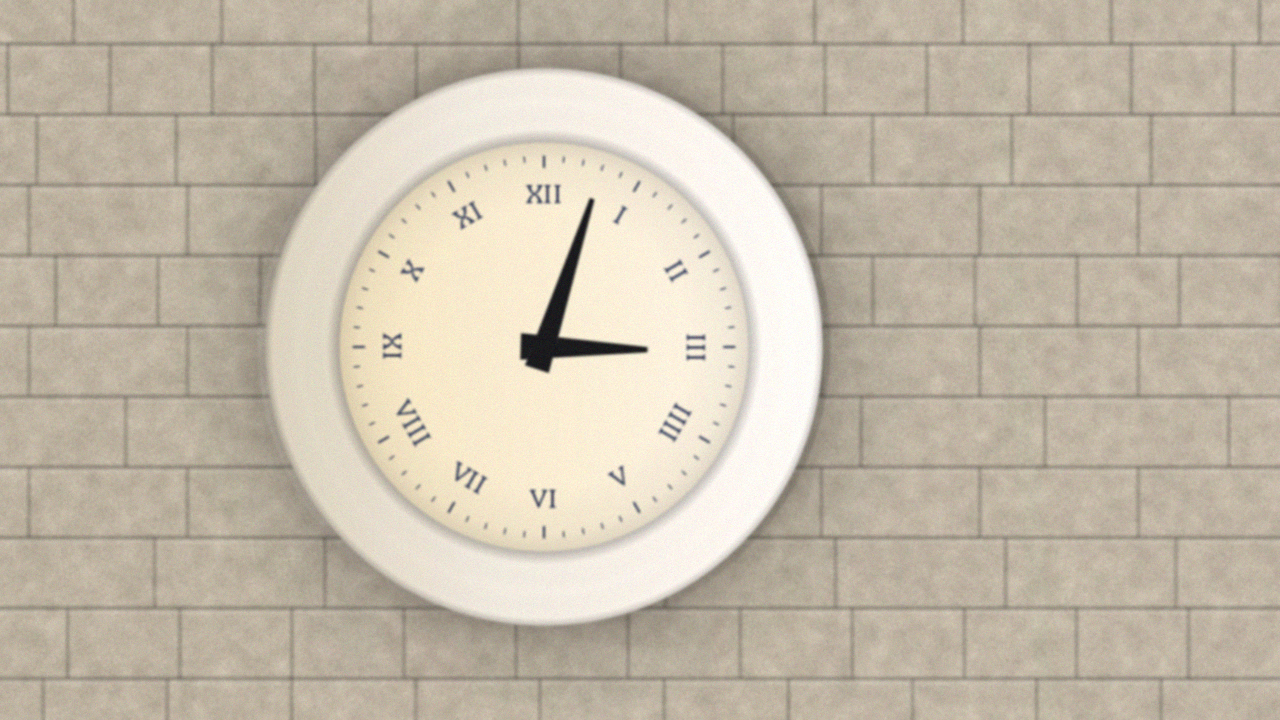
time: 3:03
